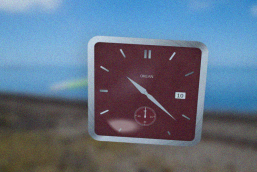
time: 10:22
